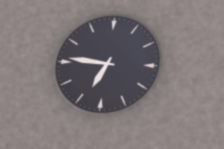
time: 6:46
